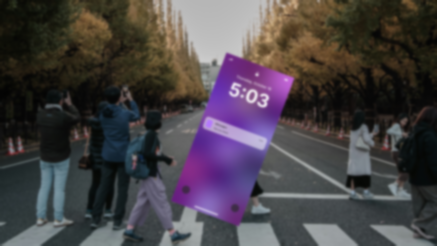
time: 5:03
